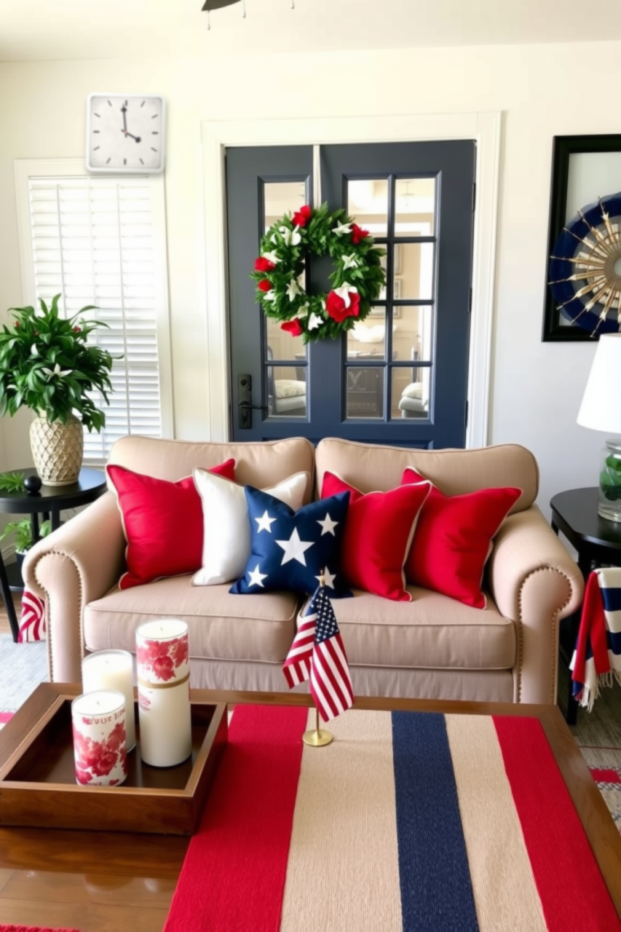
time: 3:59
